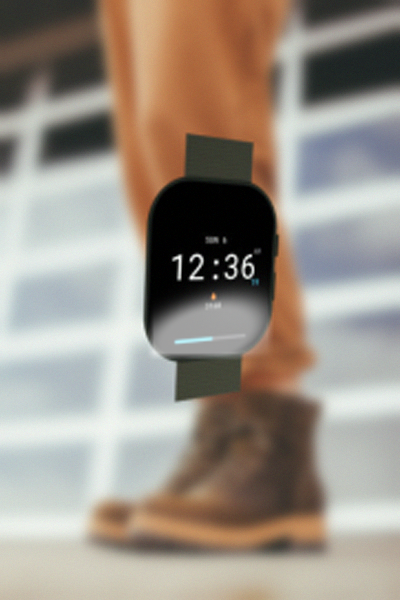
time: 12:36
